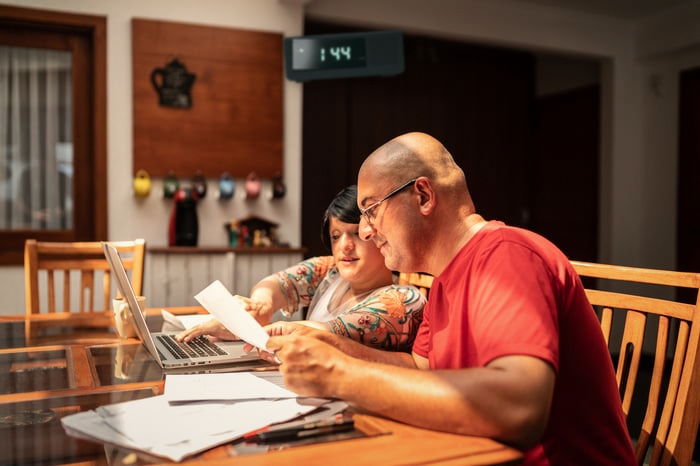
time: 1:44
